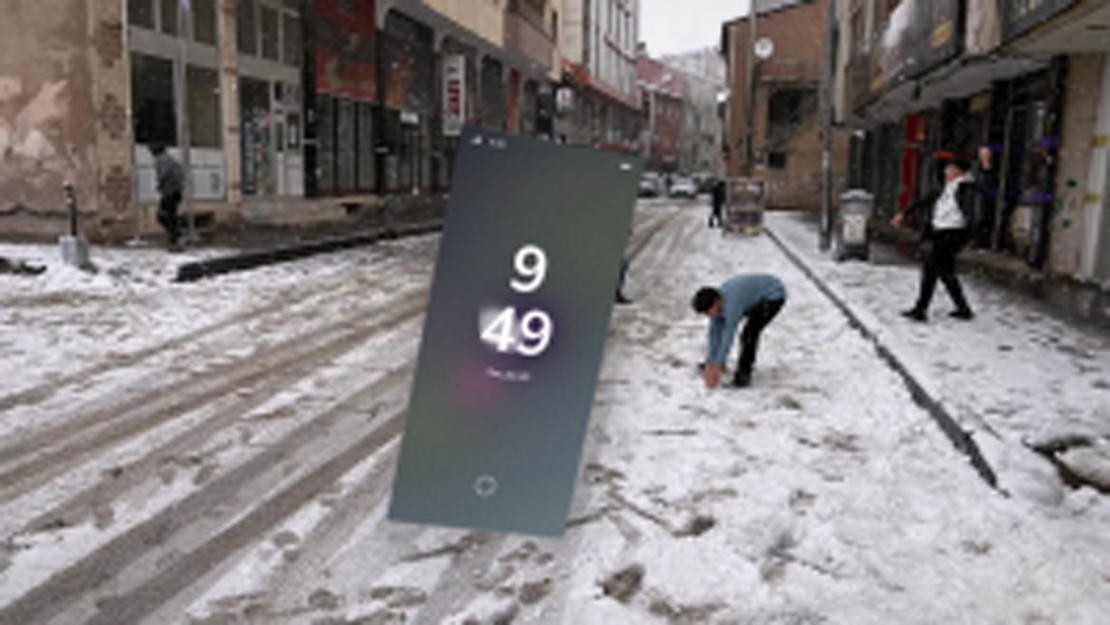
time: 9:49
